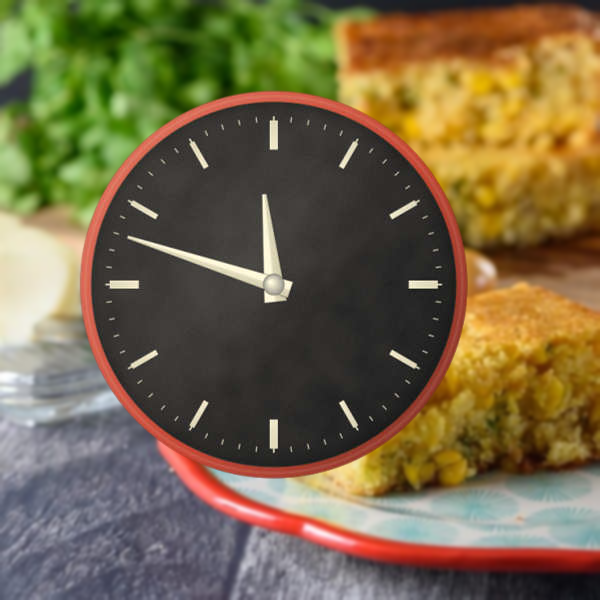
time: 11:48
